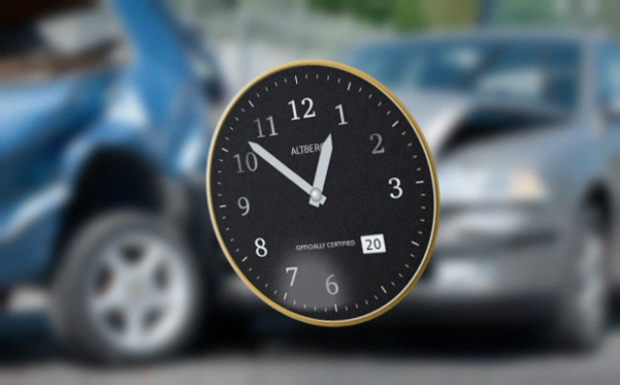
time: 12:52
